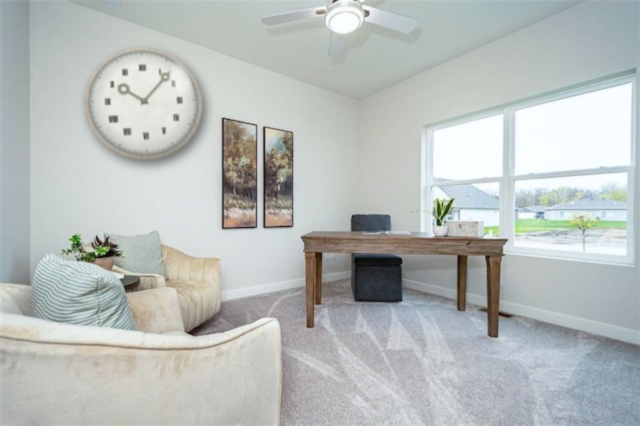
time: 10:07
